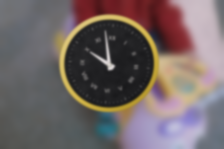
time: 9:58
